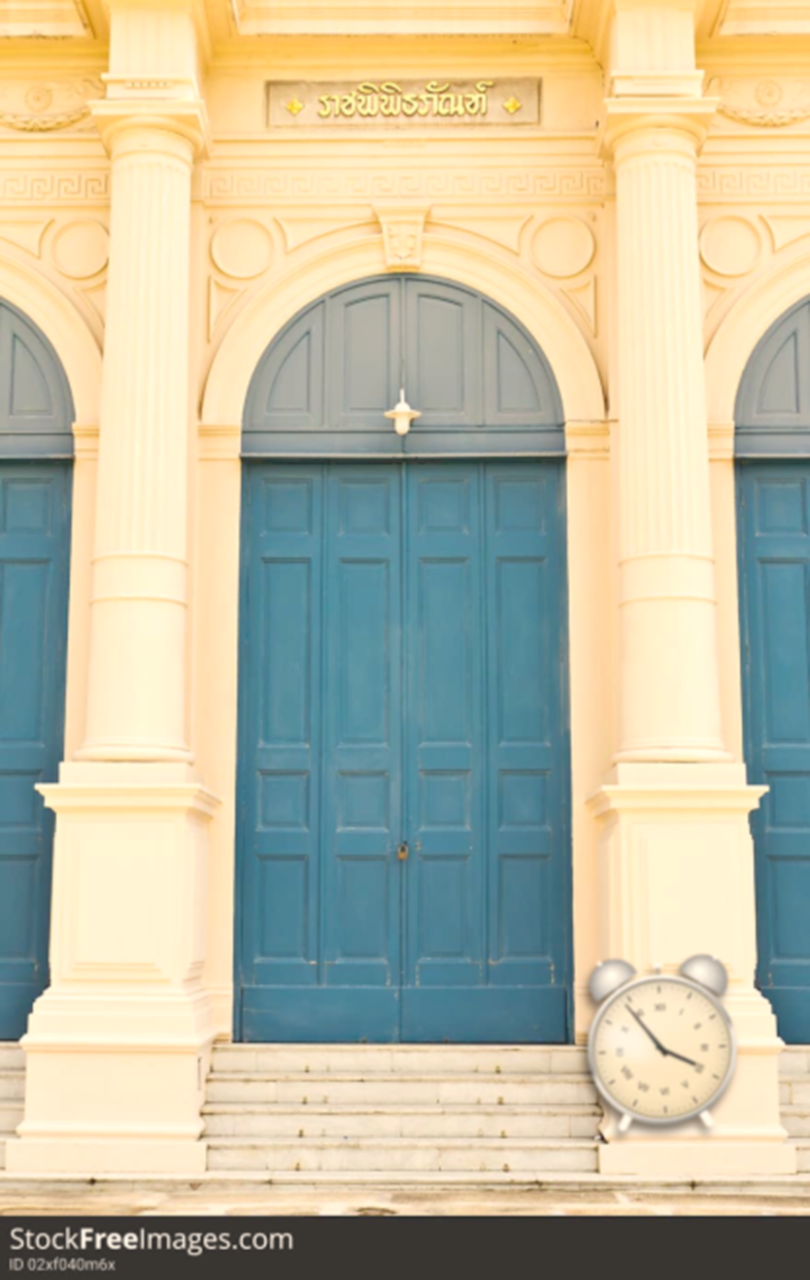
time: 3:54
